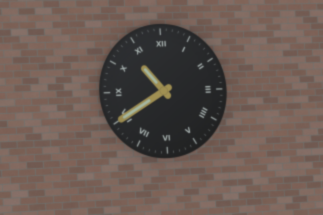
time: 10:40
